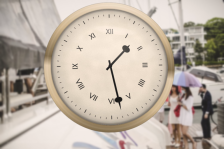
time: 1:28
